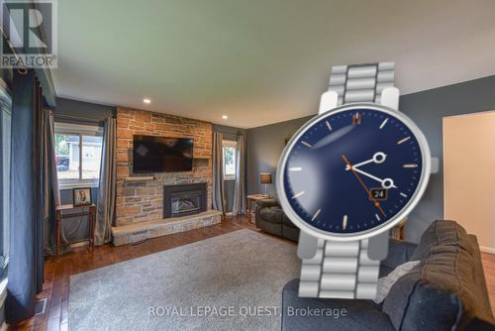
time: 2:19:24
